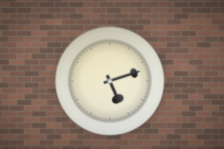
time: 5:12
